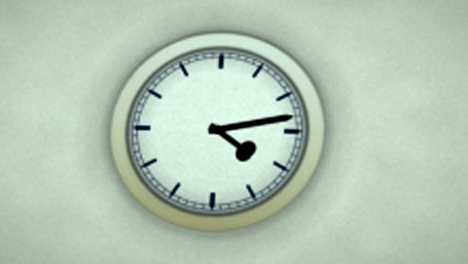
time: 4:13
